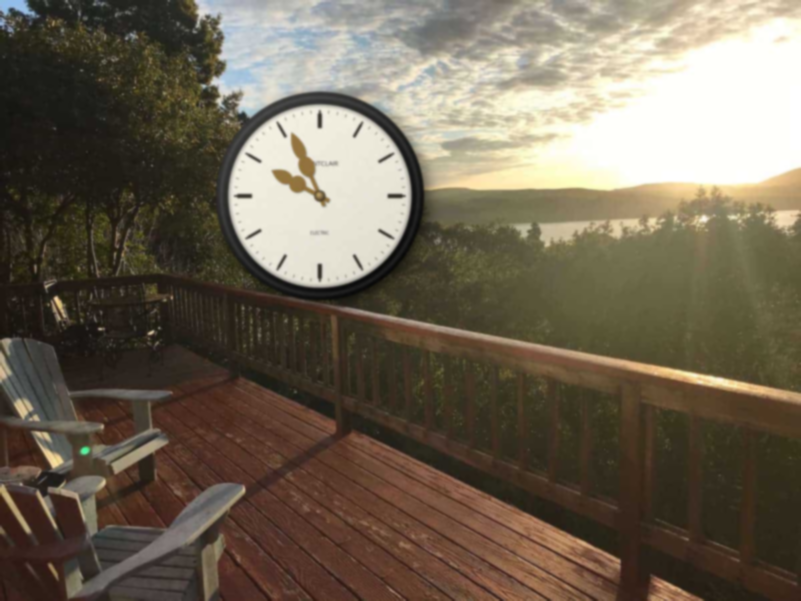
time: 9:56
